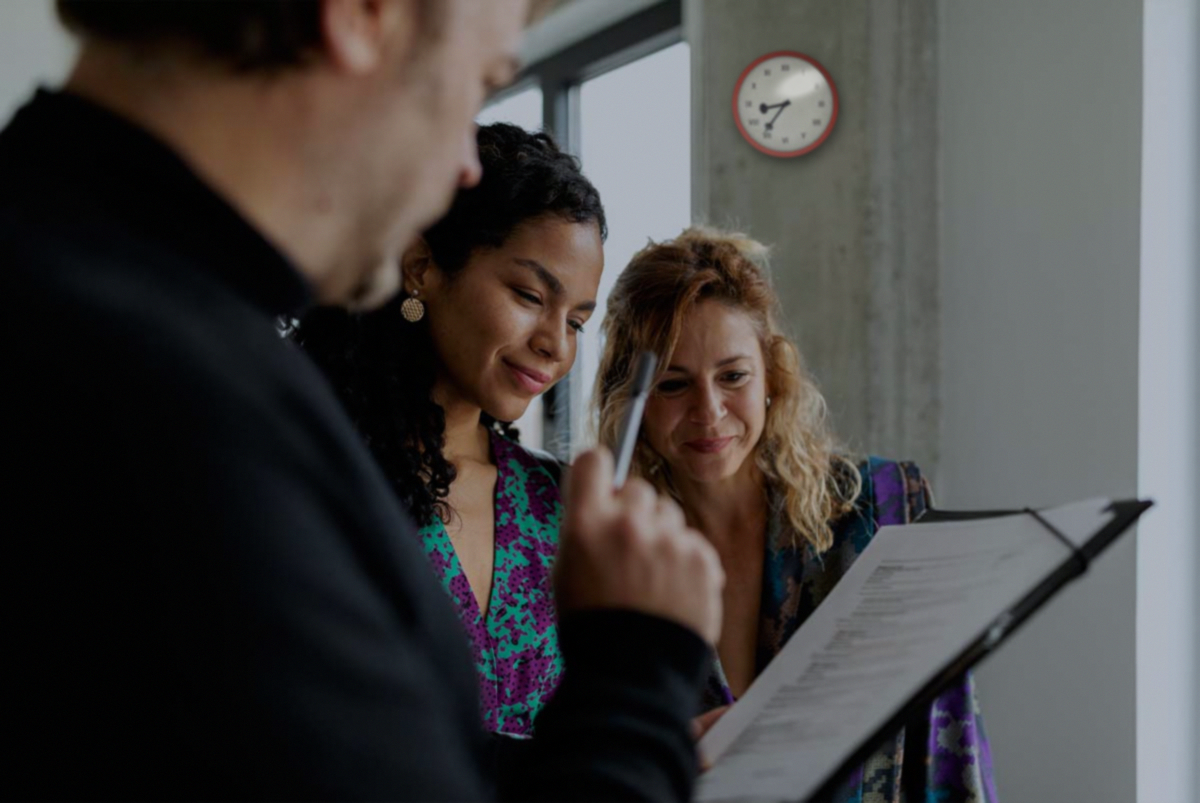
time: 8:36
